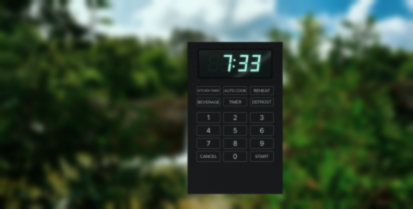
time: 7:33
